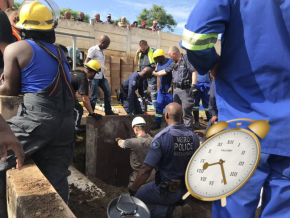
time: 8:24
